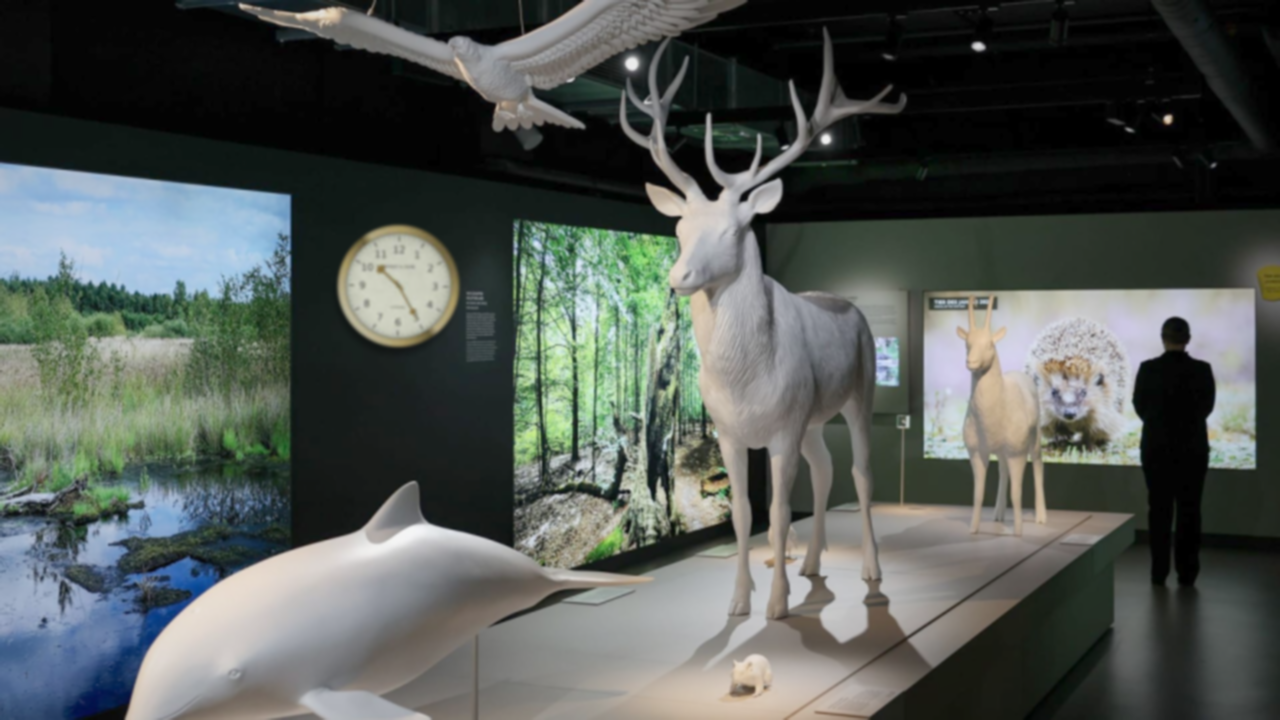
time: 10:25
